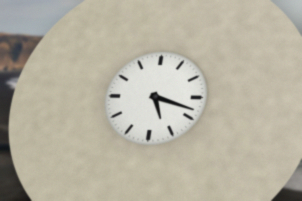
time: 5:18
